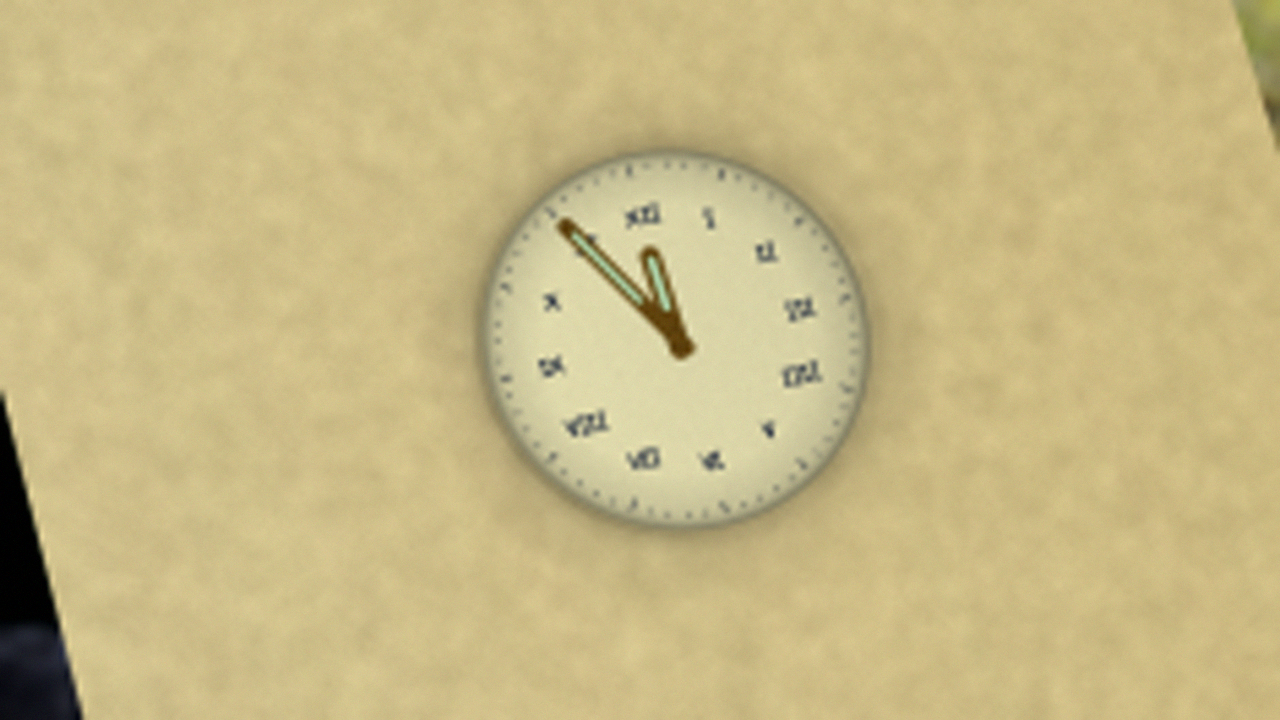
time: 11:55
